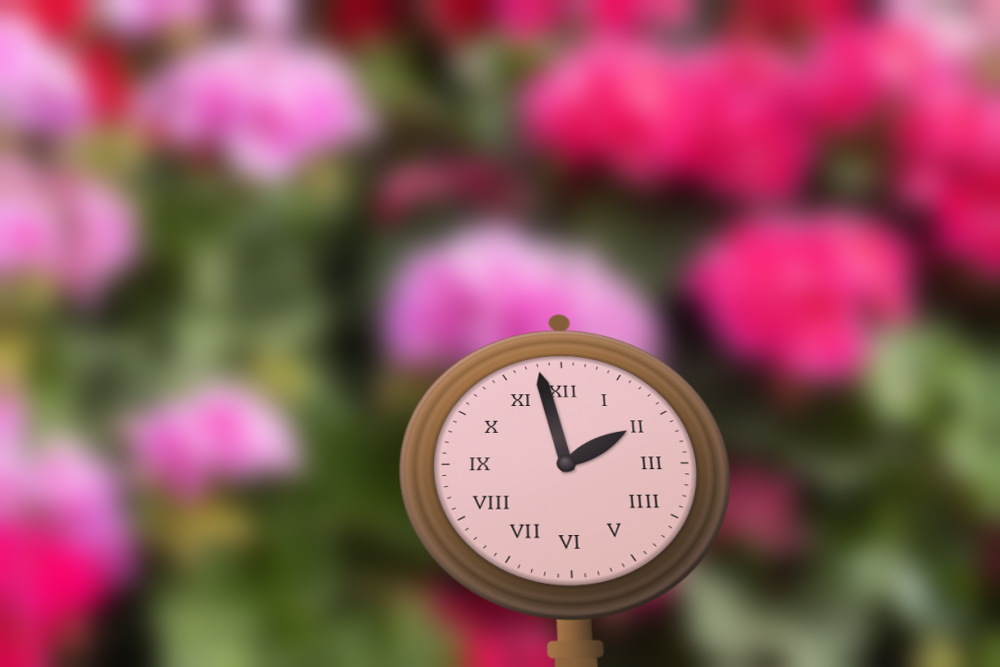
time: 1:58
